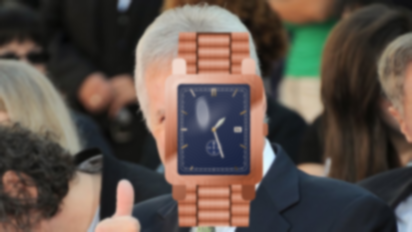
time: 1:27
